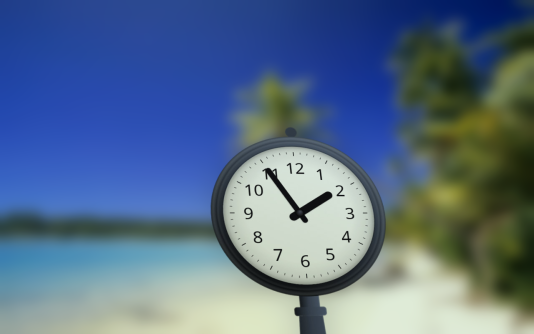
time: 1:55
